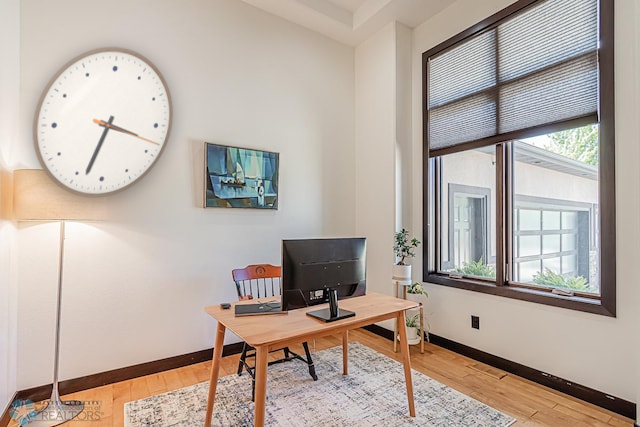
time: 3:33:18
